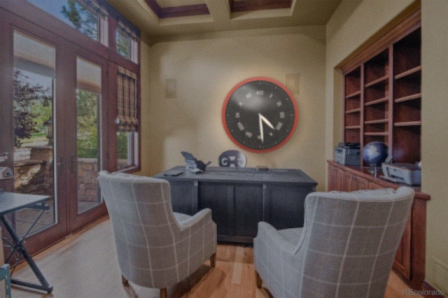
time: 4:29
